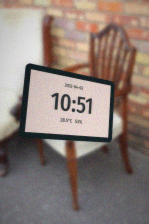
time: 10:51
